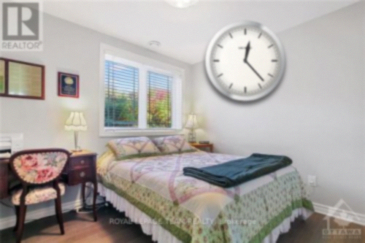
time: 12:23
